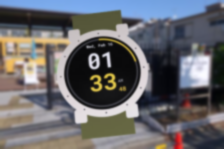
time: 1:33
